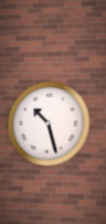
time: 10:27
